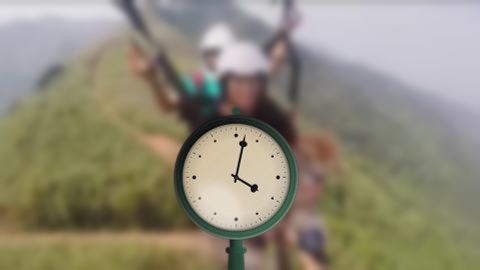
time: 4:02
